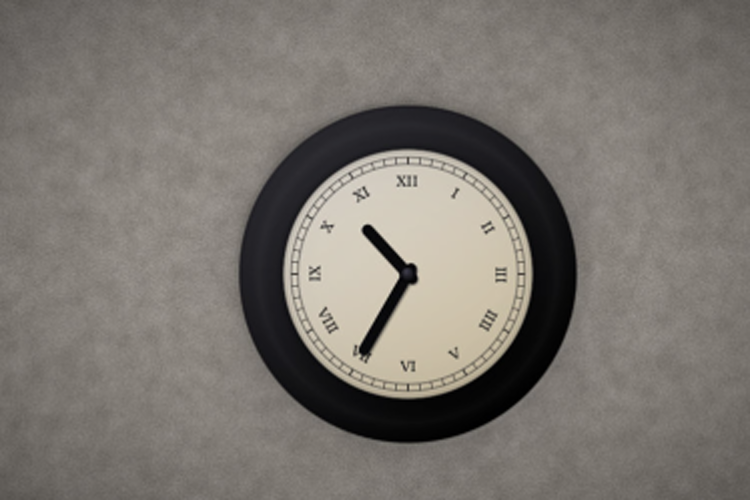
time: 10:35
